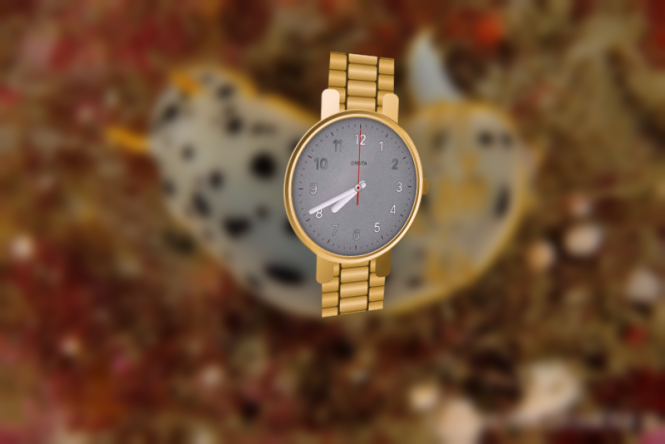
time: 7:41:00
